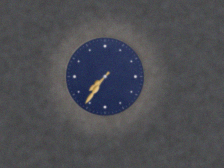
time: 7:36
